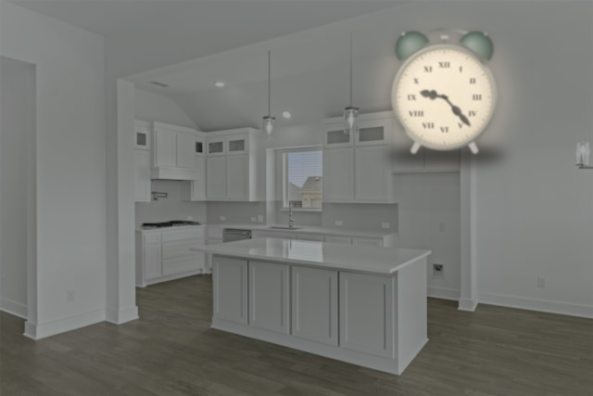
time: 9:23
